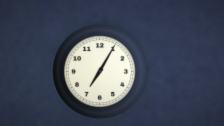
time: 7:05
